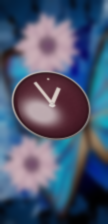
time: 12:55
